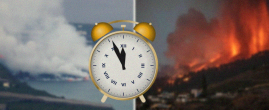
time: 11:56
